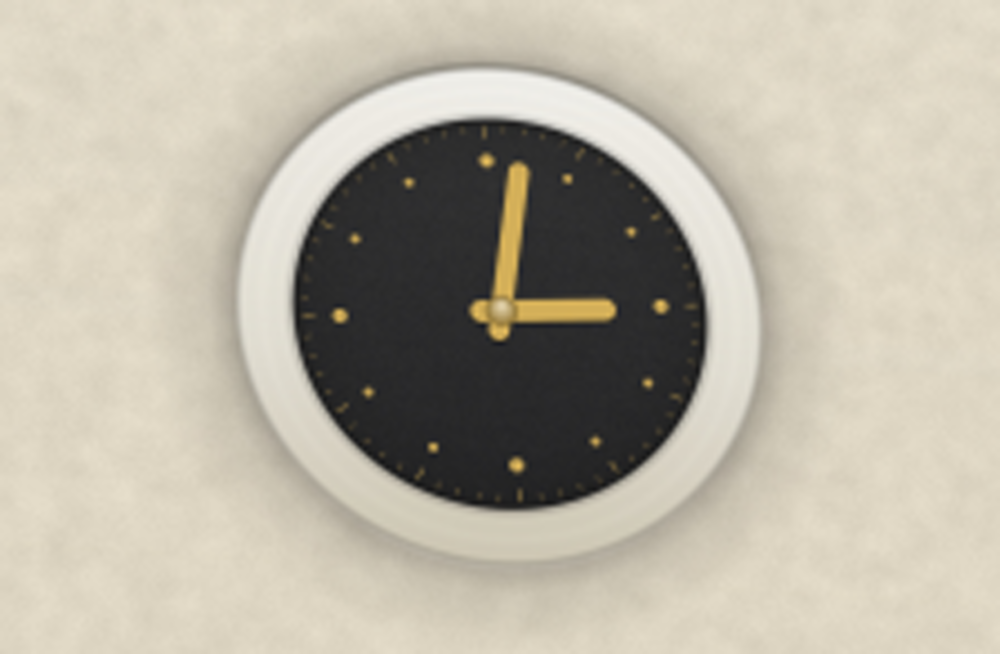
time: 3:02
